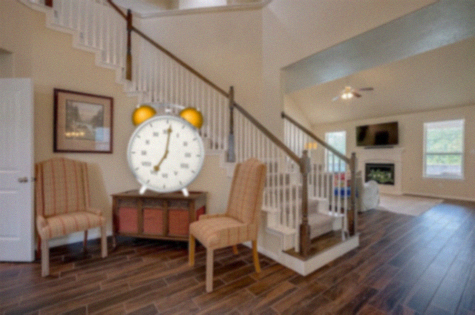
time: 7:01
